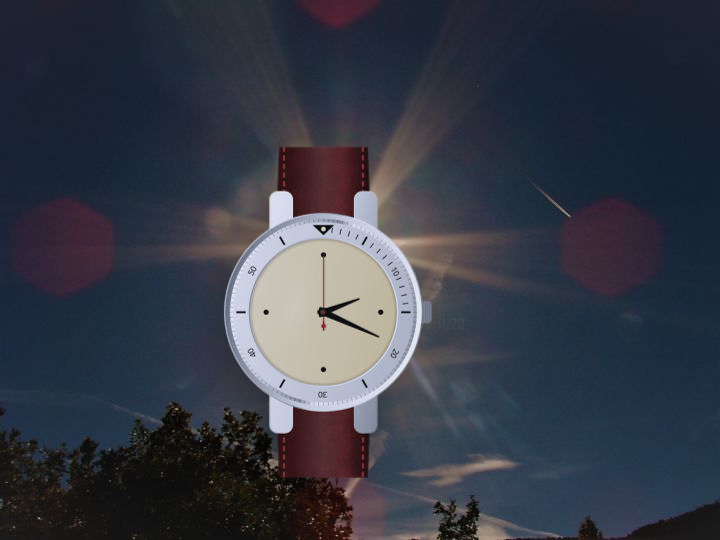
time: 2:19:00
